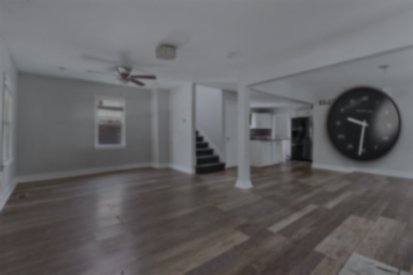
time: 9:31
